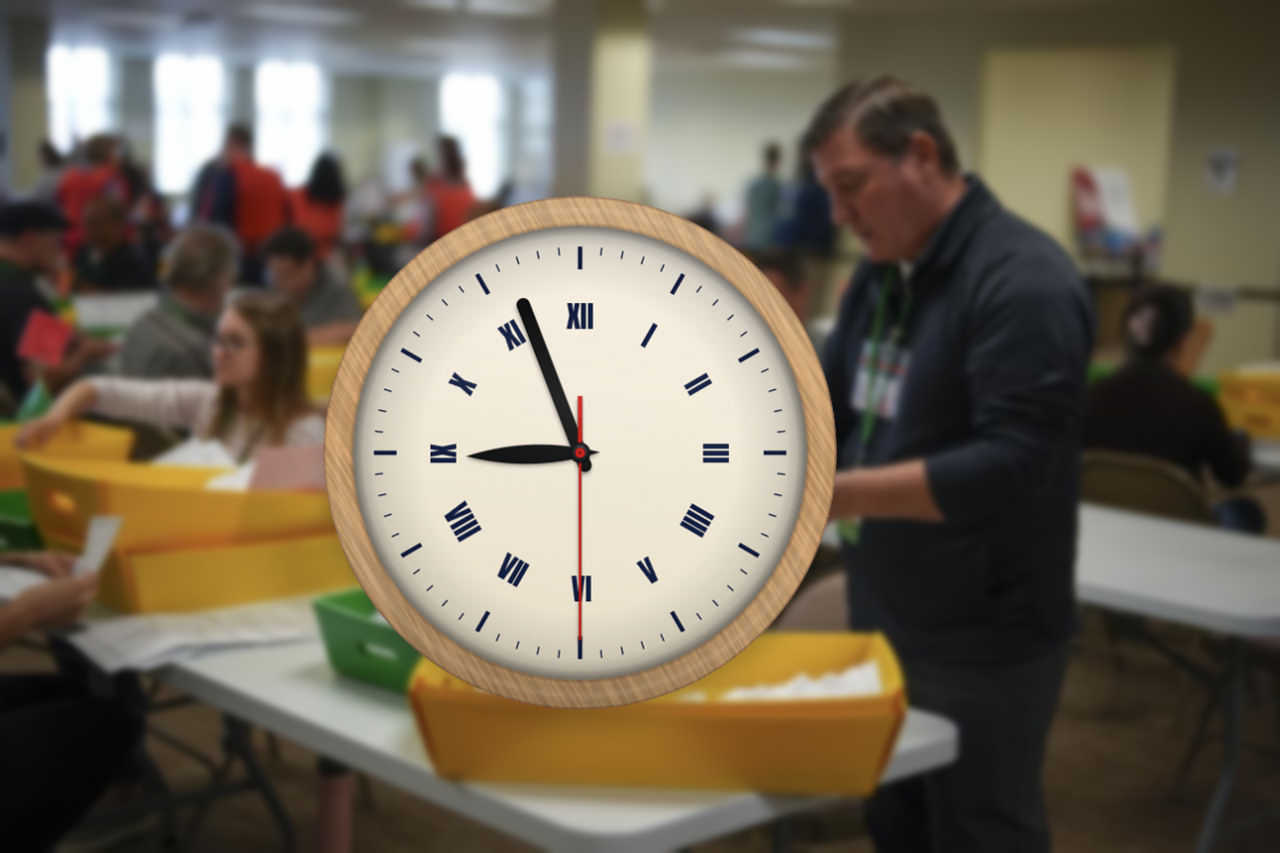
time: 8:56:30
